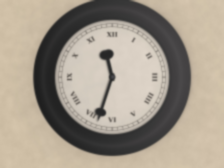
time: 11:33
